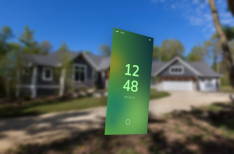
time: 12:48
